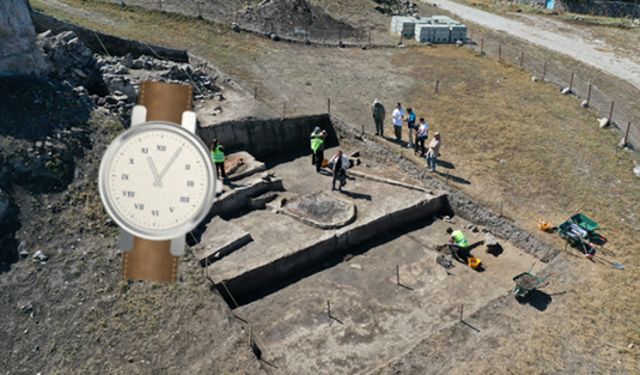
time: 11:05
